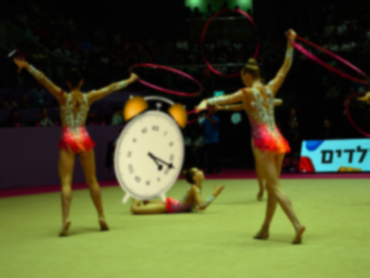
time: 4:18
